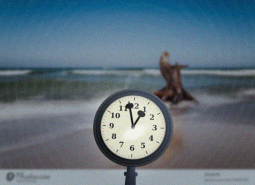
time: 12:58
